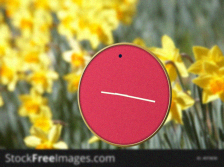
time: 9:17
